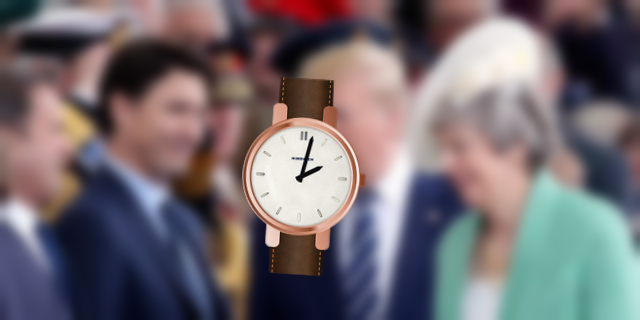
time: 2:02
